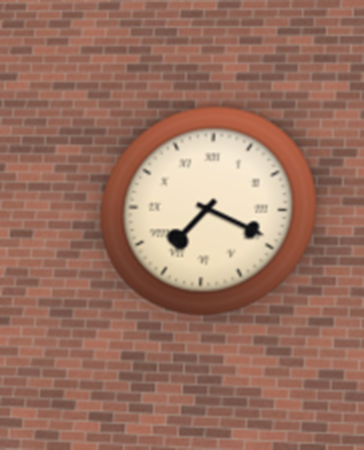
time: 7:19
